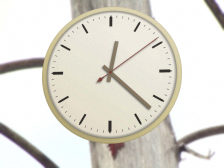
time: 12:22:09
